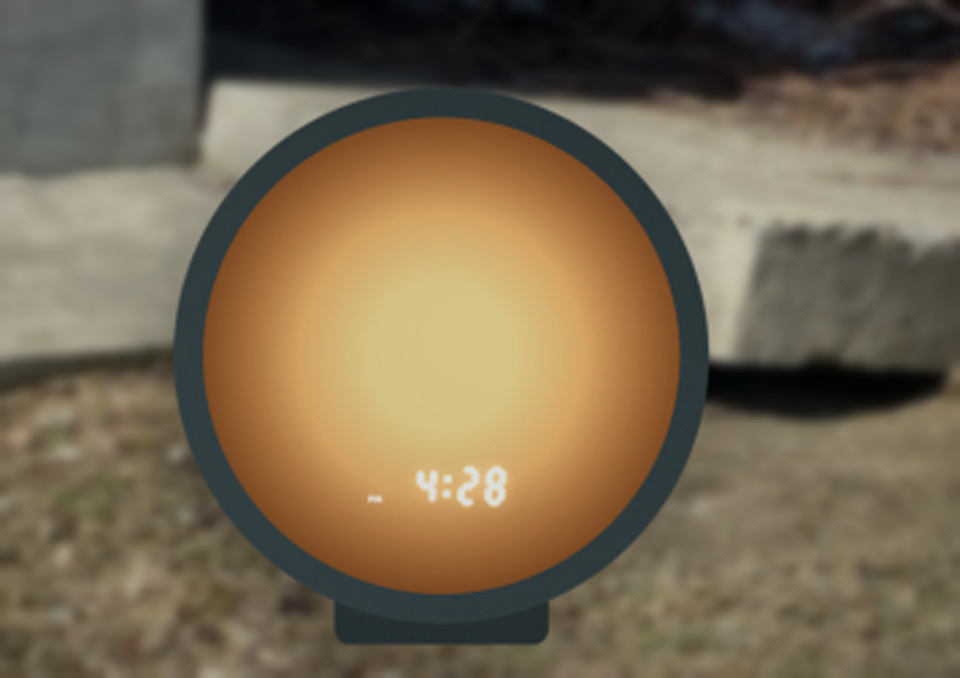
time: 4:28
